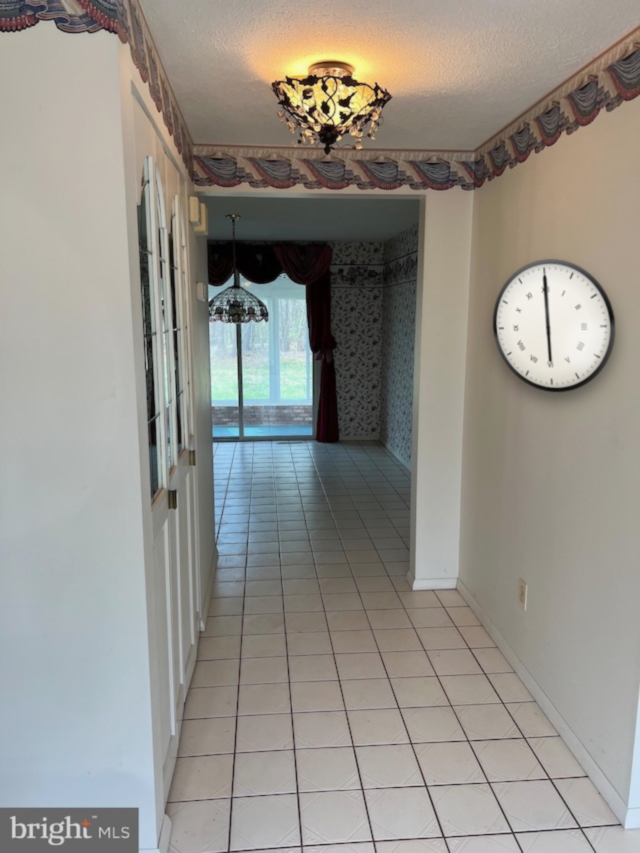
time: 6:00
